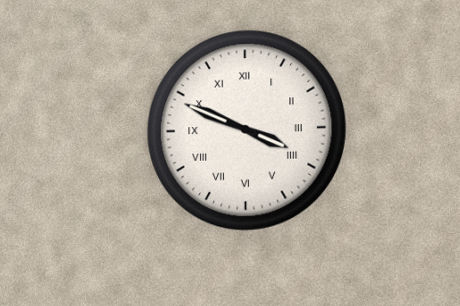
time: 3:49
